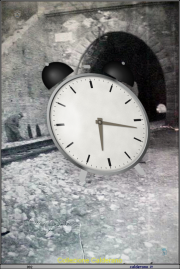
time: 6:17
